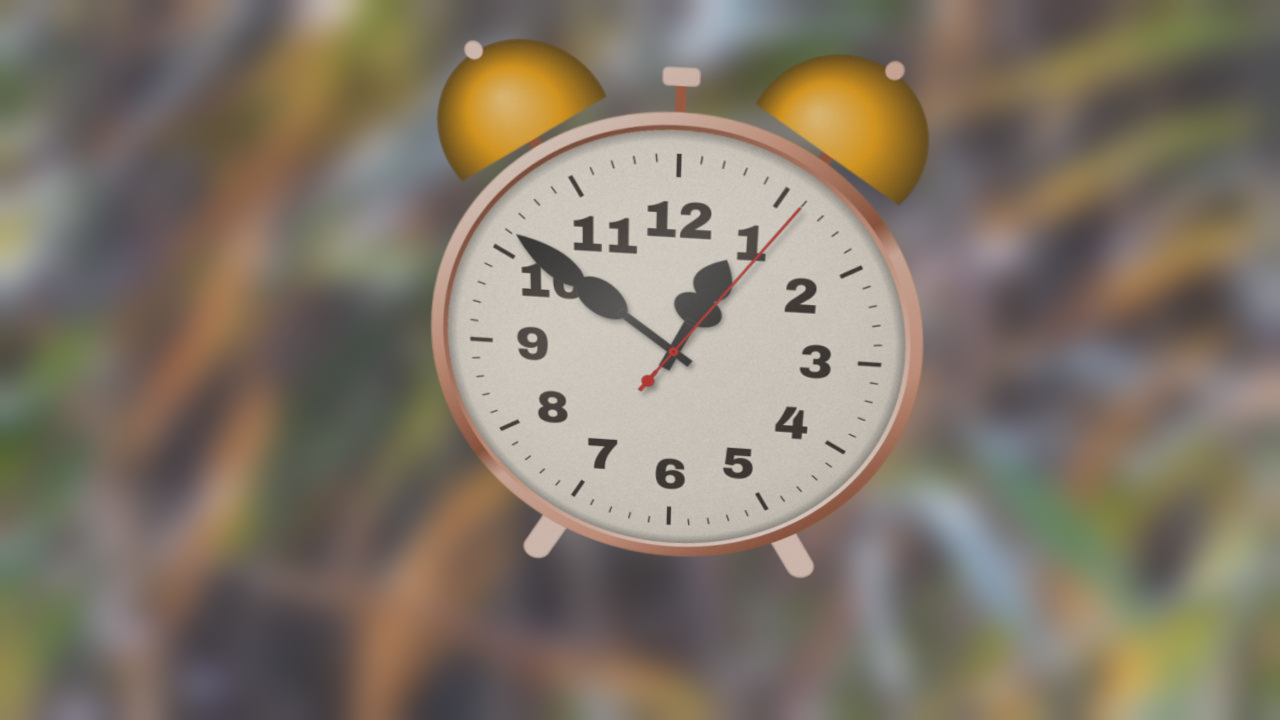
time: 12:51:06
